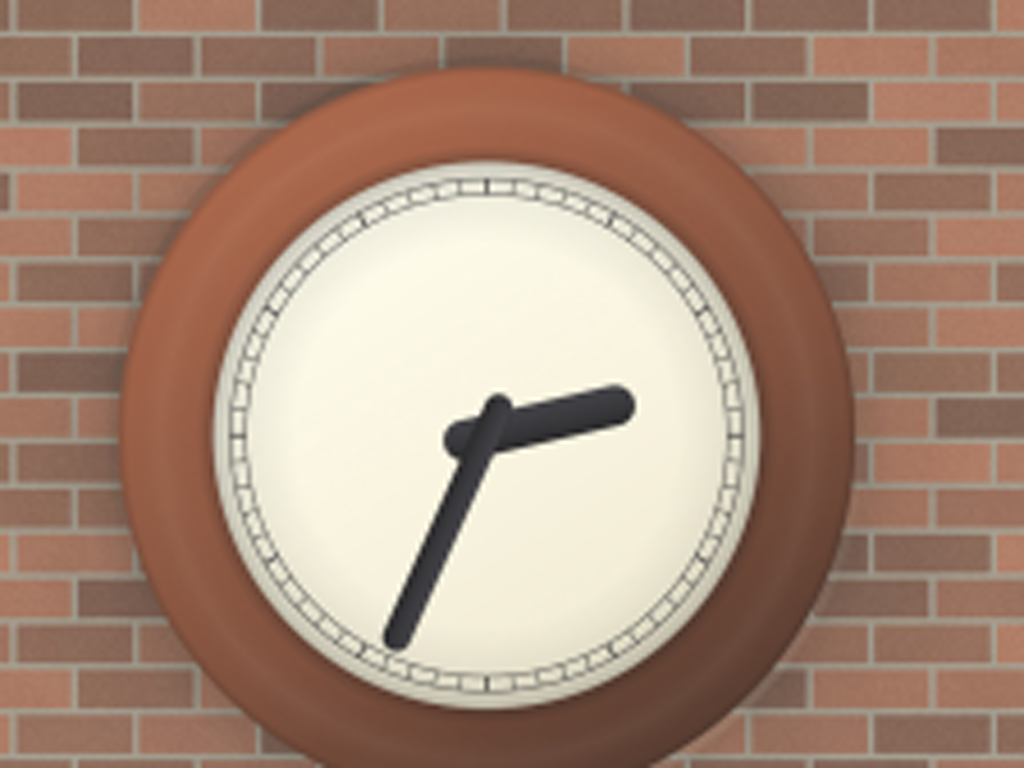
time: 2:34
